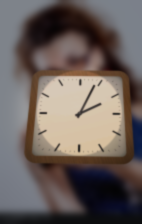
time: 2:04
